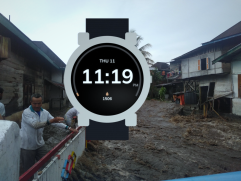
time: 11:19
